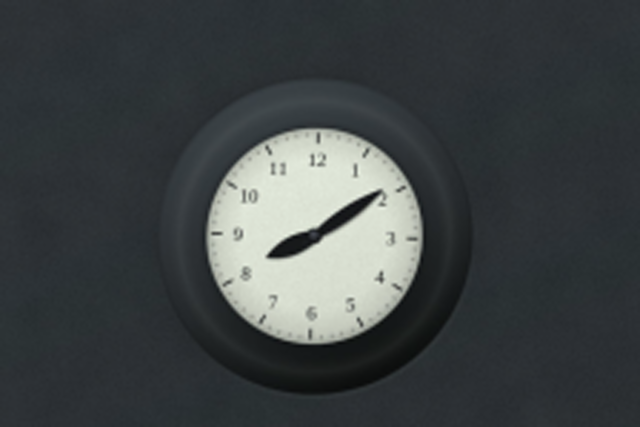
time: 8:09
